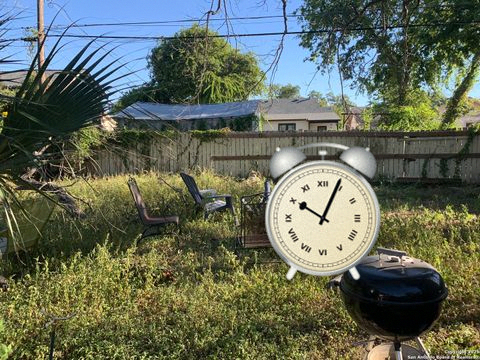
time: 10:04
